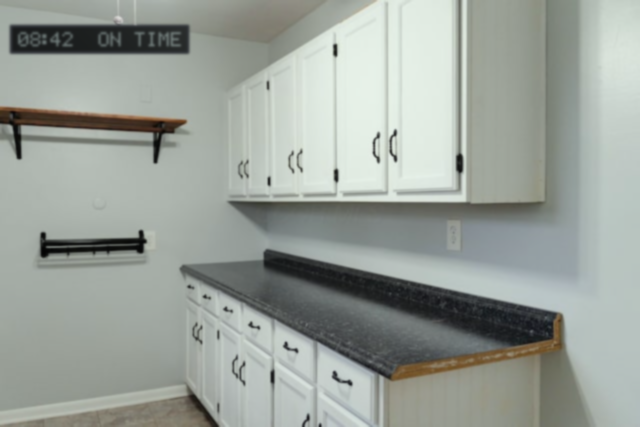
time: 8:42
